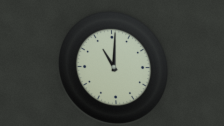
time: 11:01
